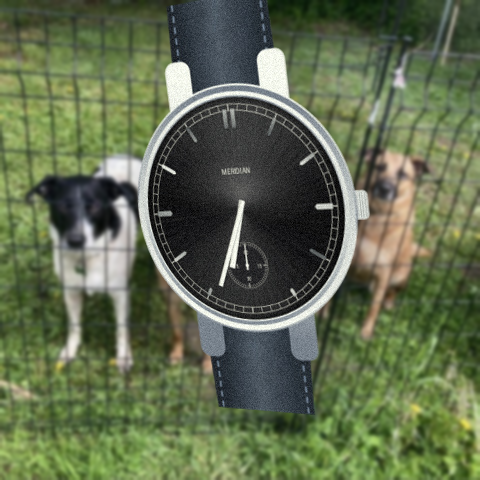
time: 6:34
